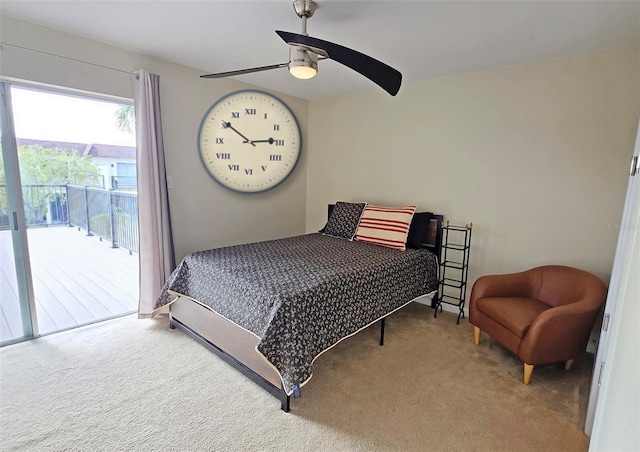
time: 2:51
